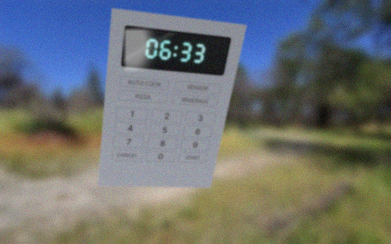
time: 6:33
